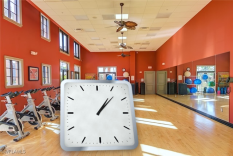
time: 1:07
